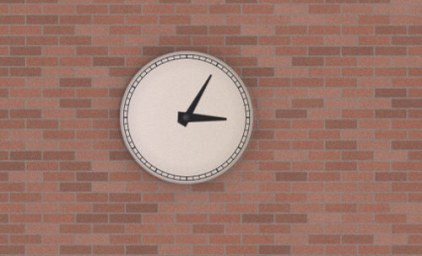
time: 3:05
